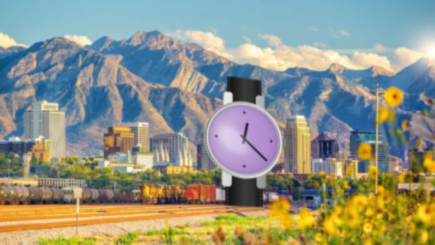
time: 12:22
